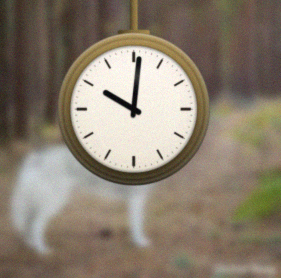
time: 10:01
